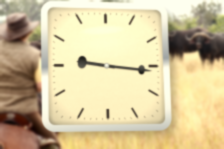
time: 9:16
